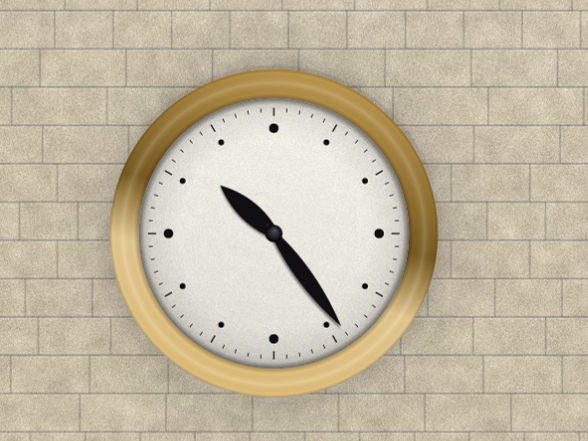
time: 10:24
